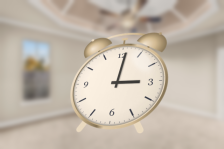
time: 3:01
